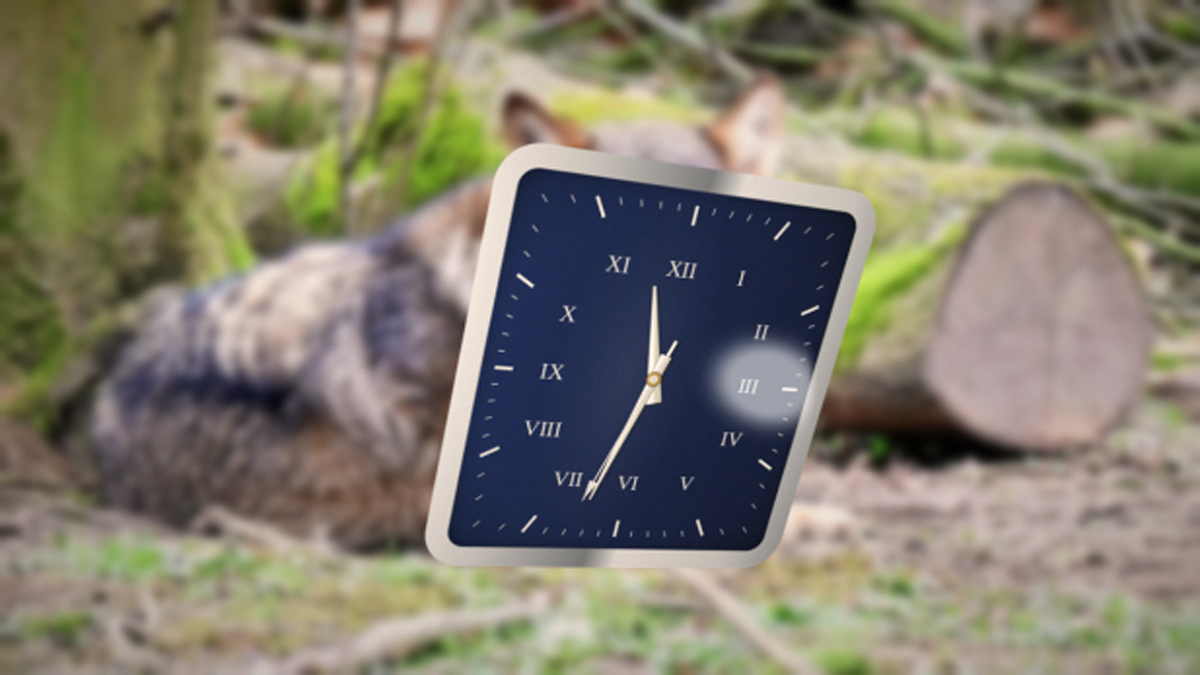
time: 11:32:33
